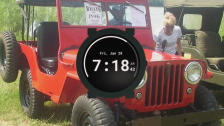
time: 7:18
